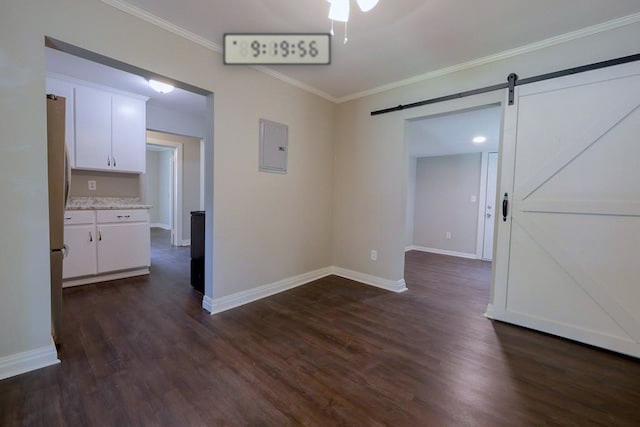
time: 9:19:56
